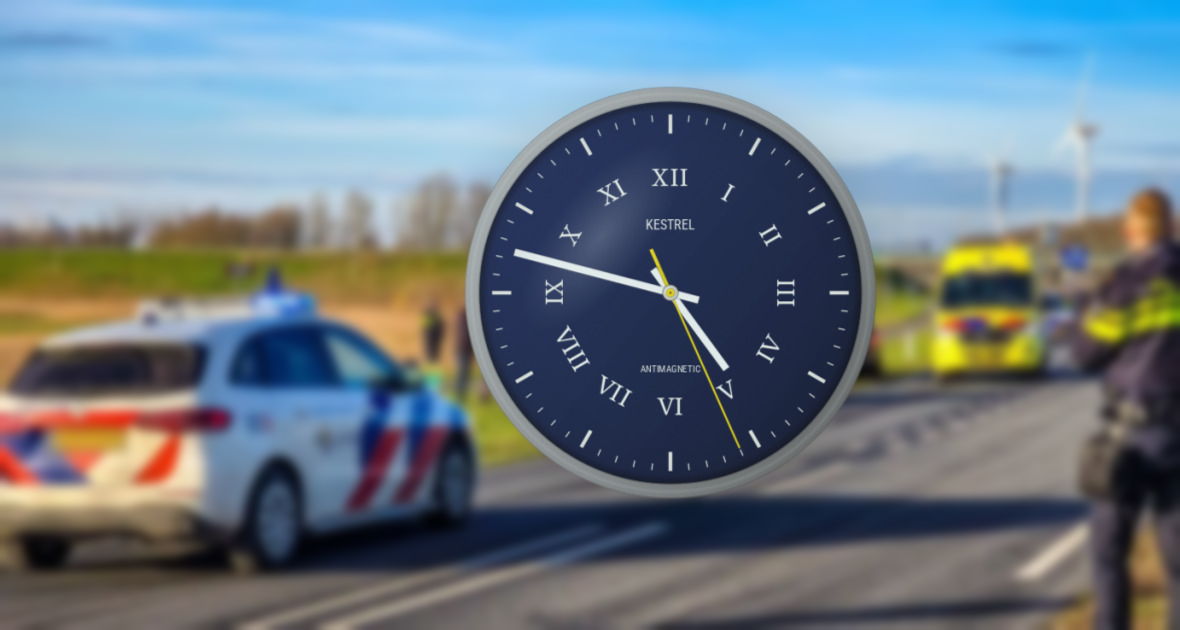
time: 4:47:26
